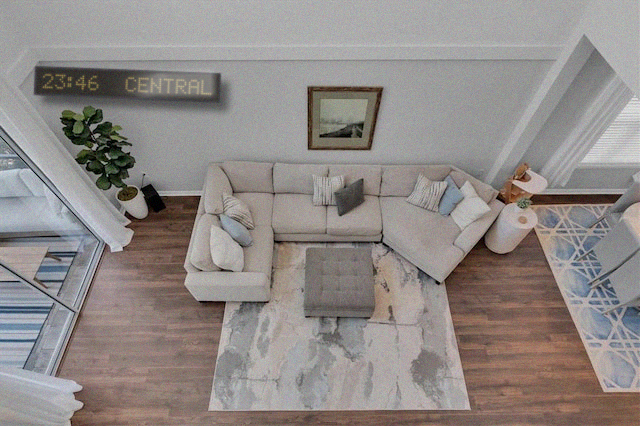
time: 23:46
